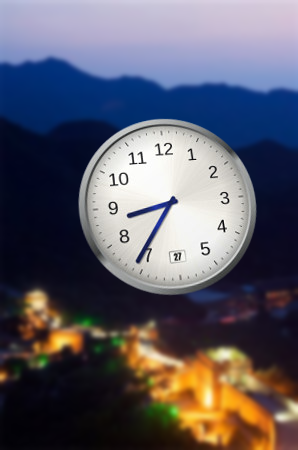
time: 8:36
